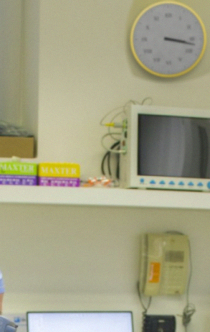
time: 3:17
